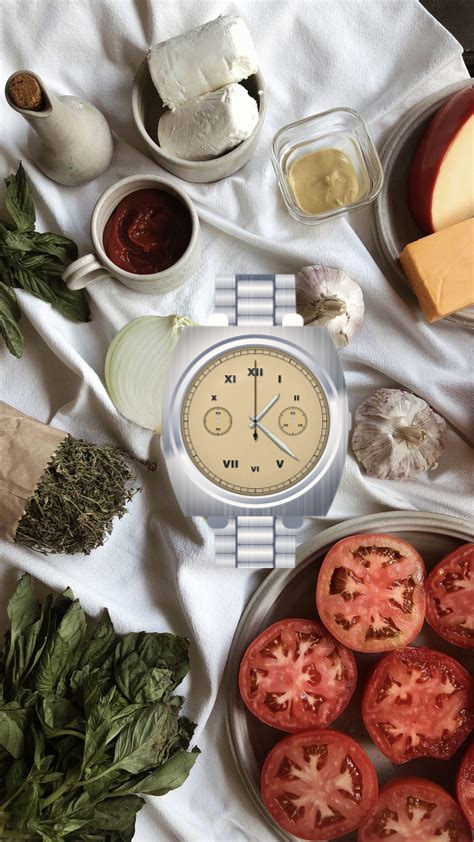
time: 1:22
